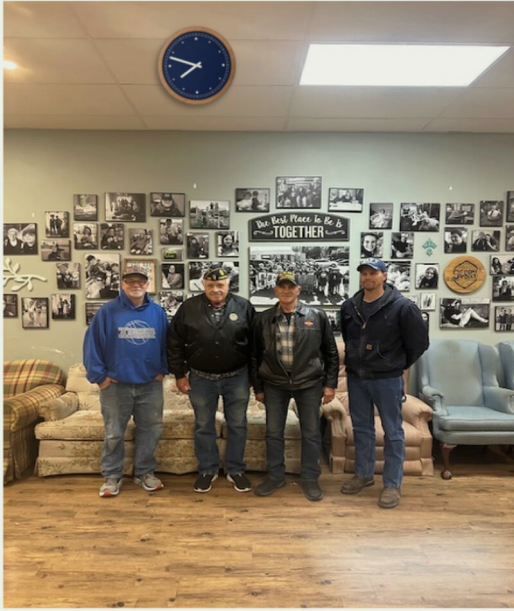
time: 7:48
